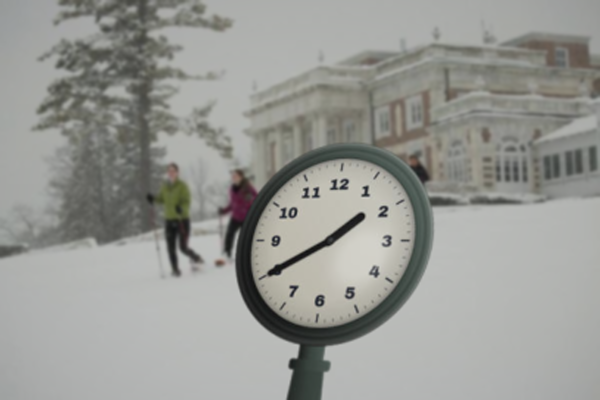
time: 1:40
